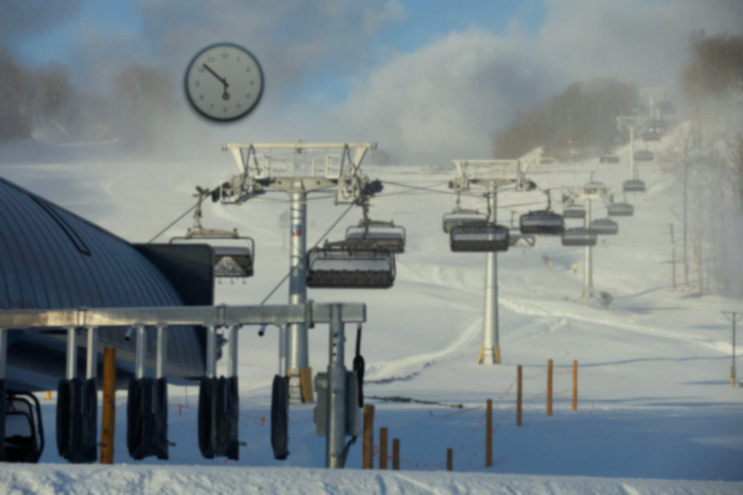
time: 5:52
